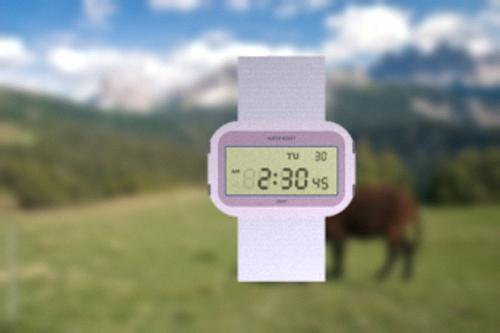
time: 2:30:45
